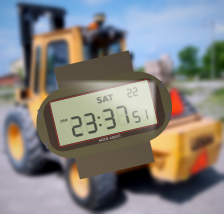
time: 23:37:51
